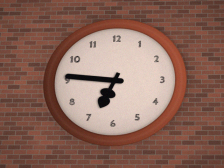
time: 6:46
